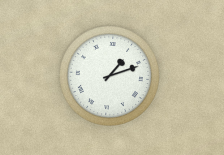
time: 1:11
